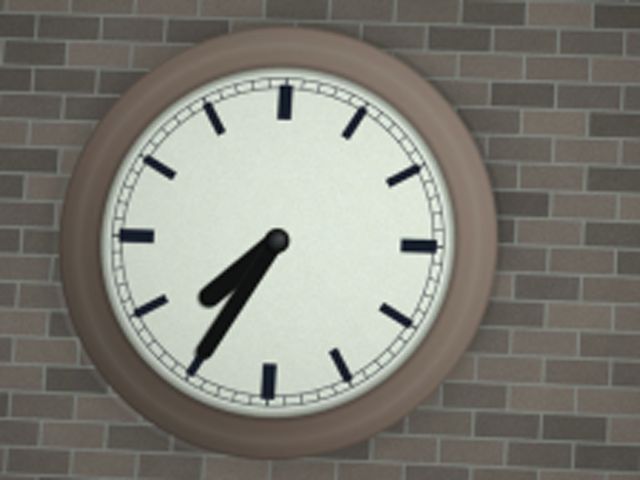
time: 7:35
